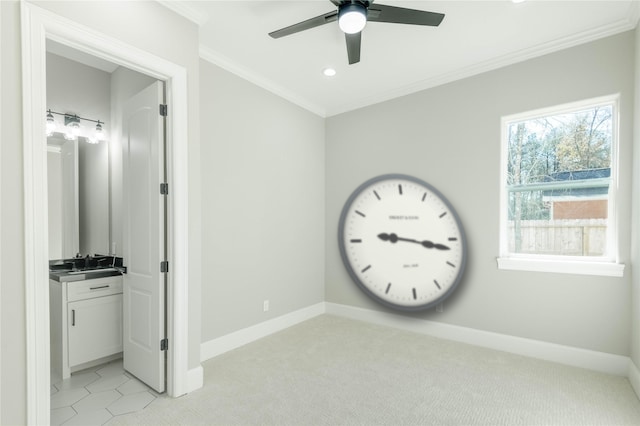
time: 9:17
